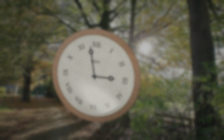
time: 2:58
